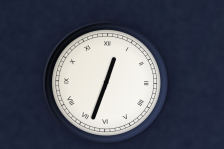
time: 12:33
